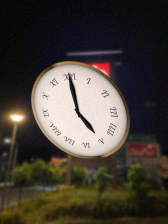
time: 5:00
